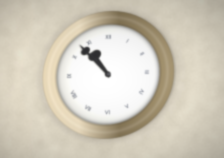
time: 10:53
